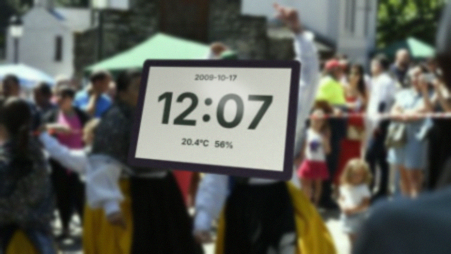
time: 12:07
